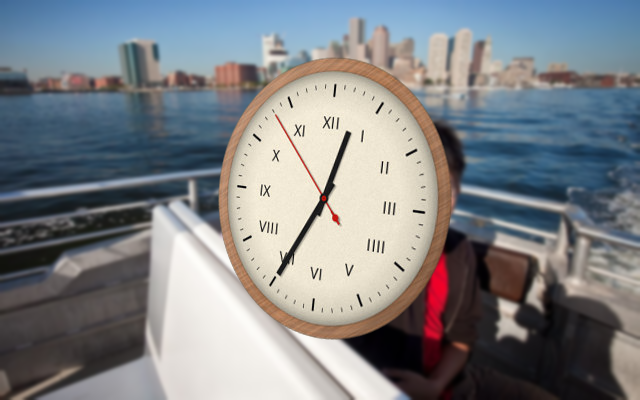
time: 12:34:53
